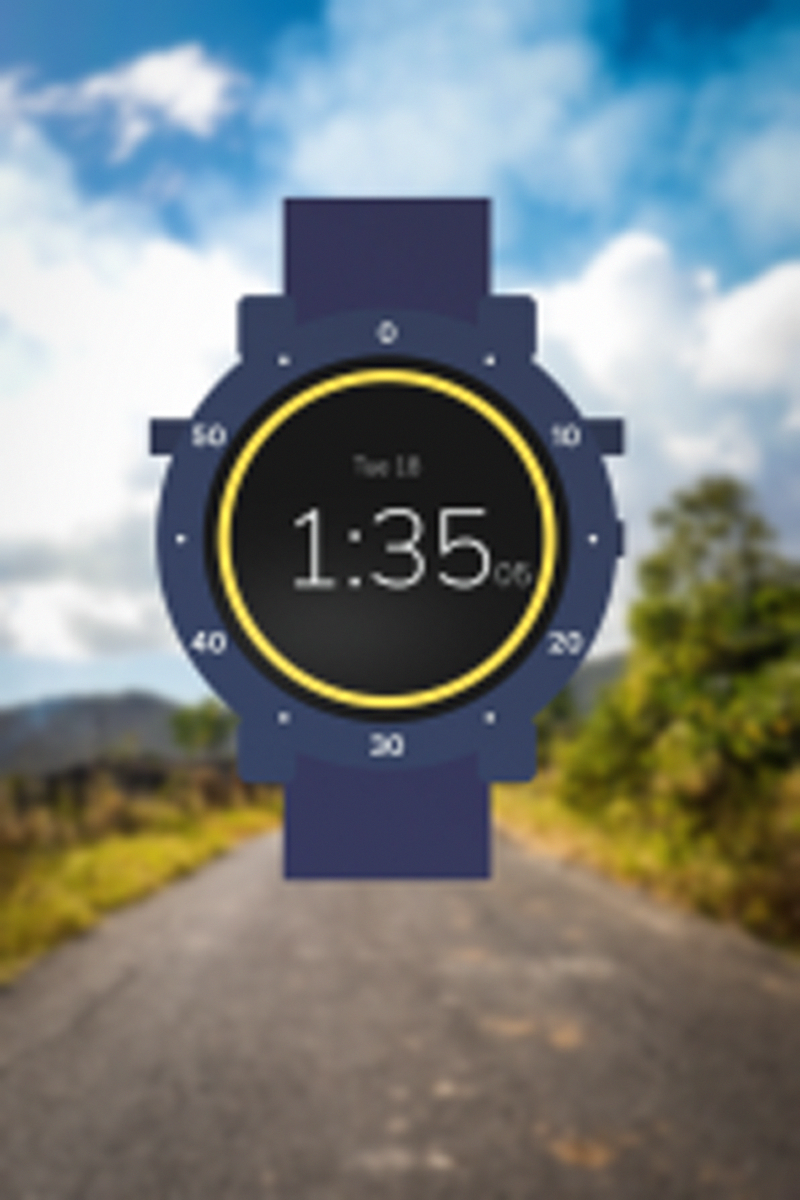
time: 1:35
